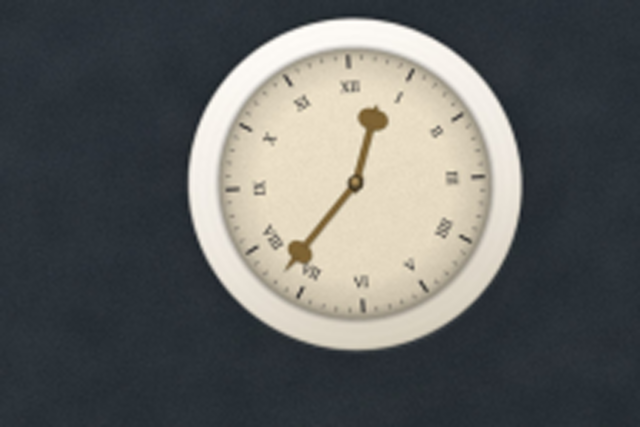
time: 12:37
